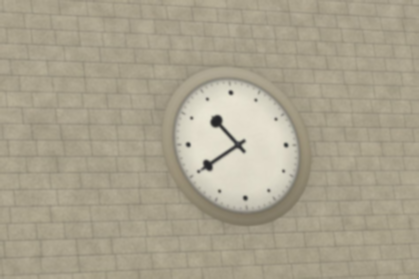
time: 10:40
